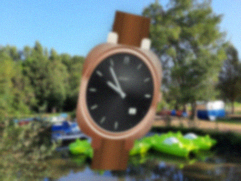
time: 9:54
